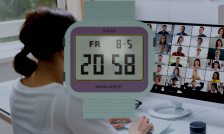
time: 20:58
